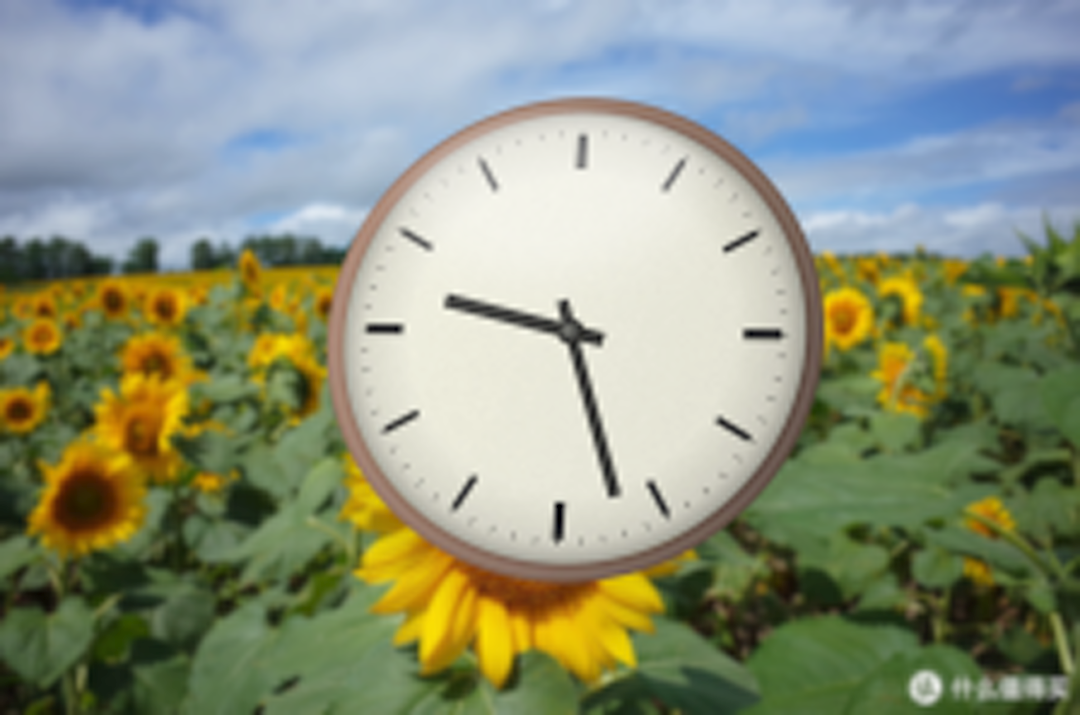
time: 9:27
